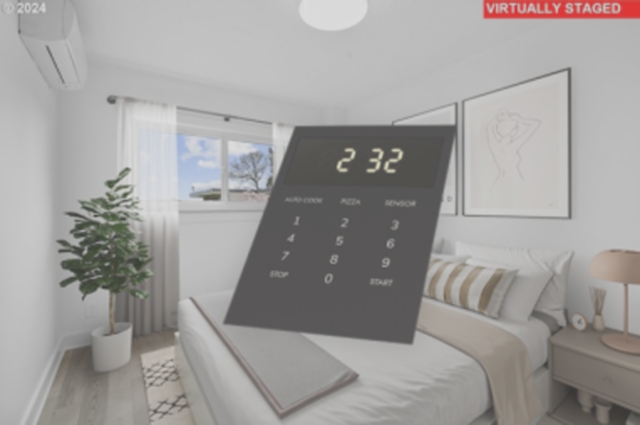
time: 2:32
